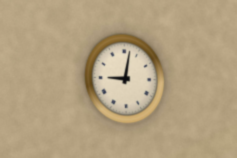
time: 9:02
